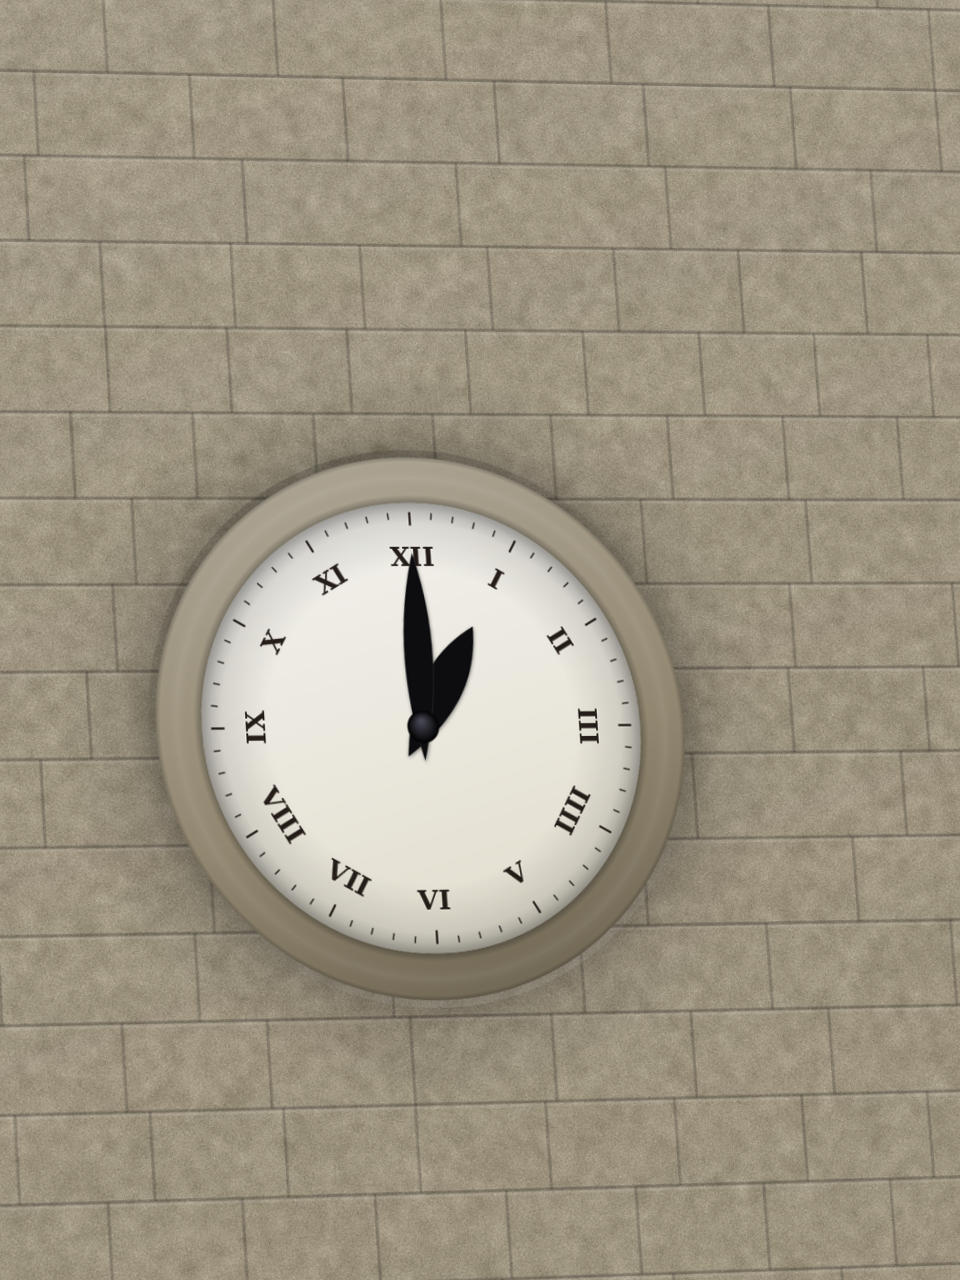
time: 1:00
